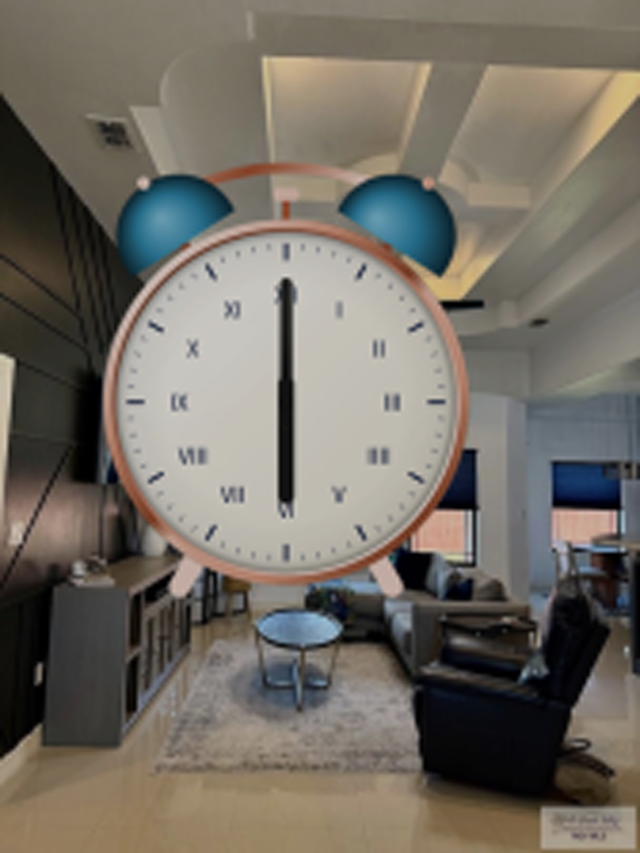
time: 6:00
